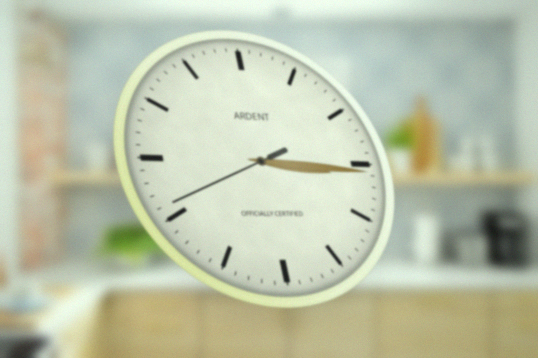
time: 3:15:41
